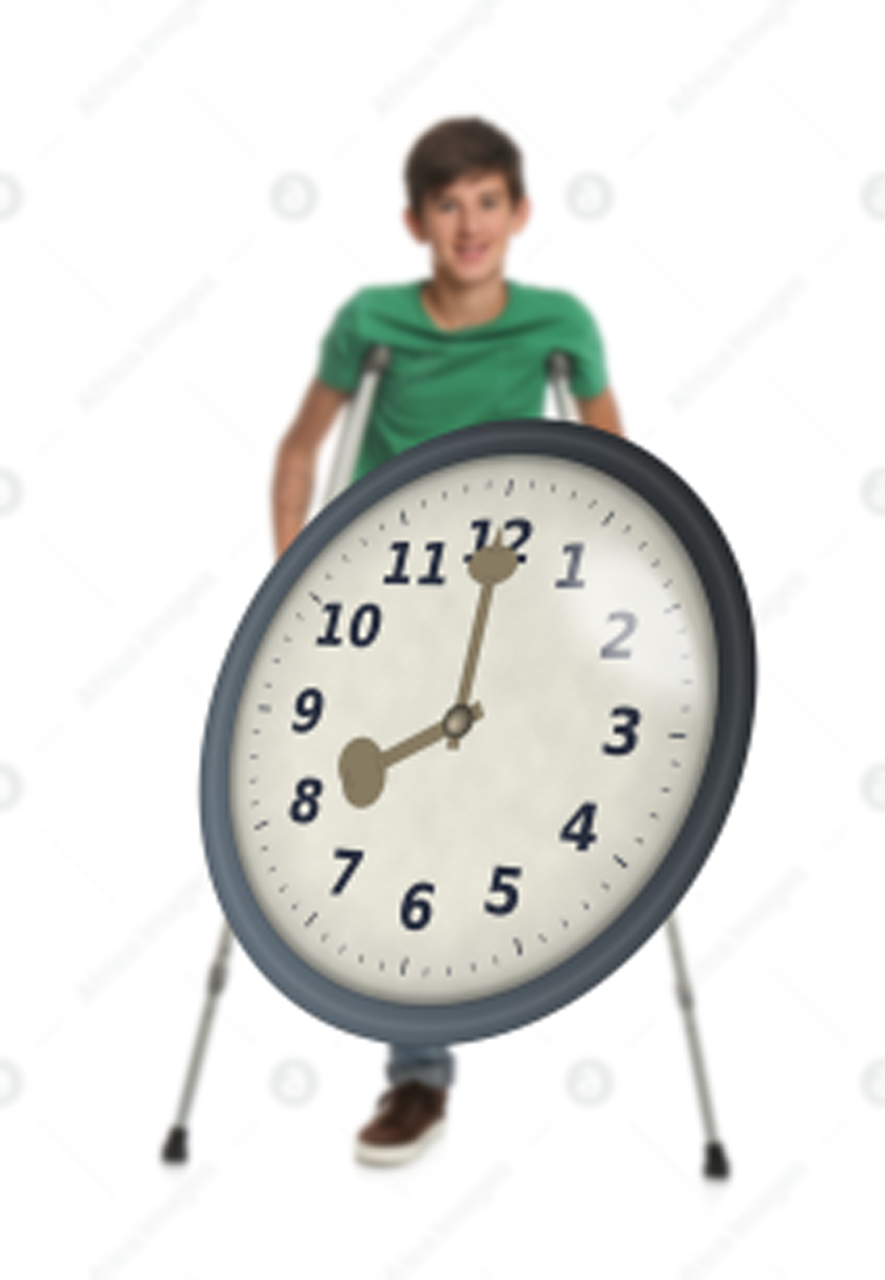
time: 8:00
